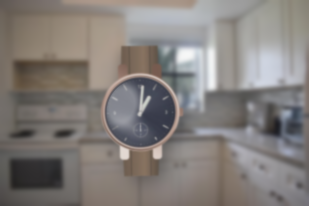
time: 1:01
